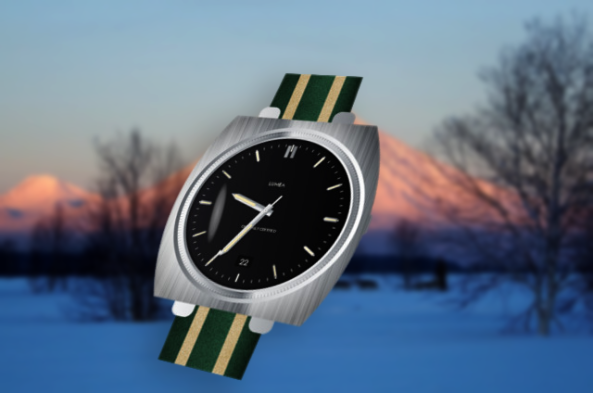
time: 9:34:35
